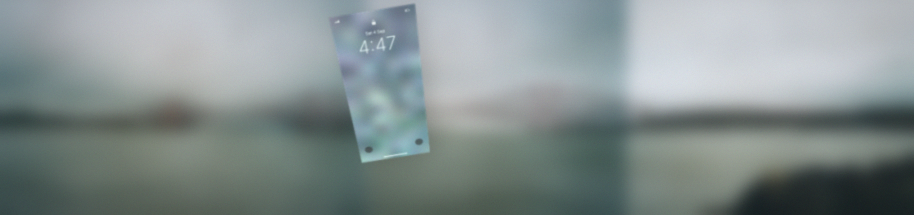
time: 4:47
